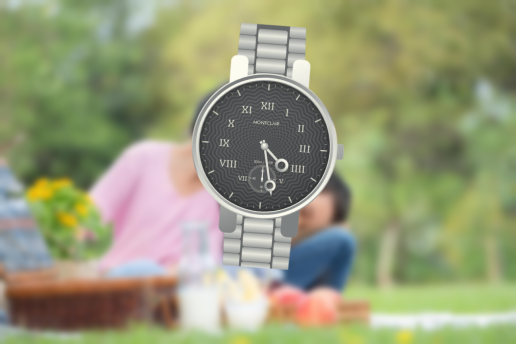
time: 4:28
